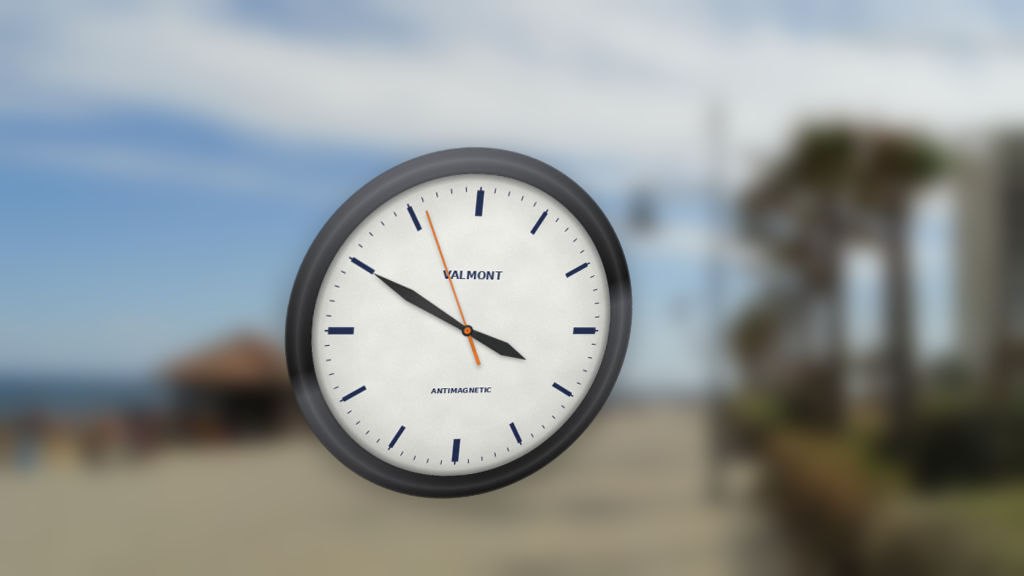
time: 3:49:56
